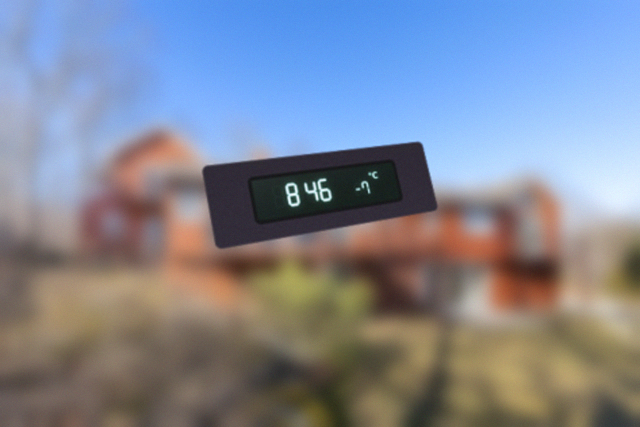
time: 8:46
